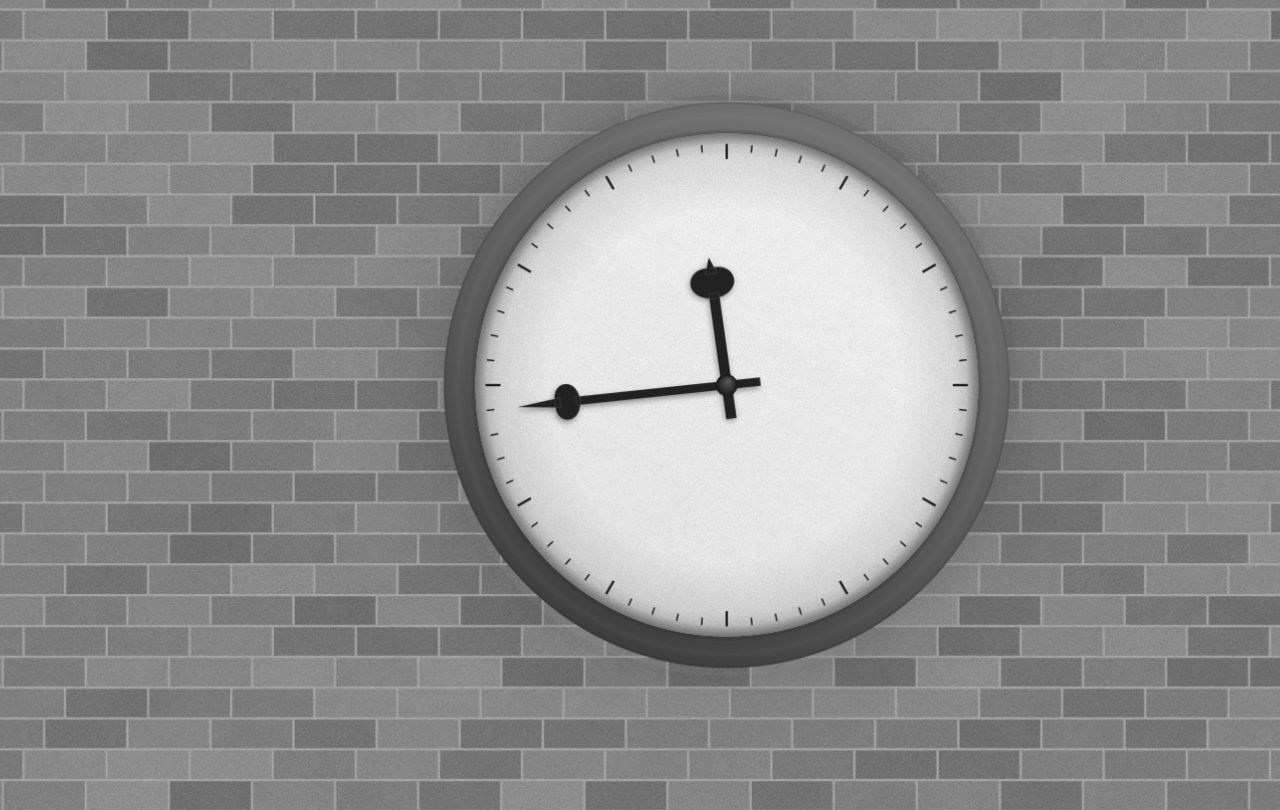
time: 11:44
